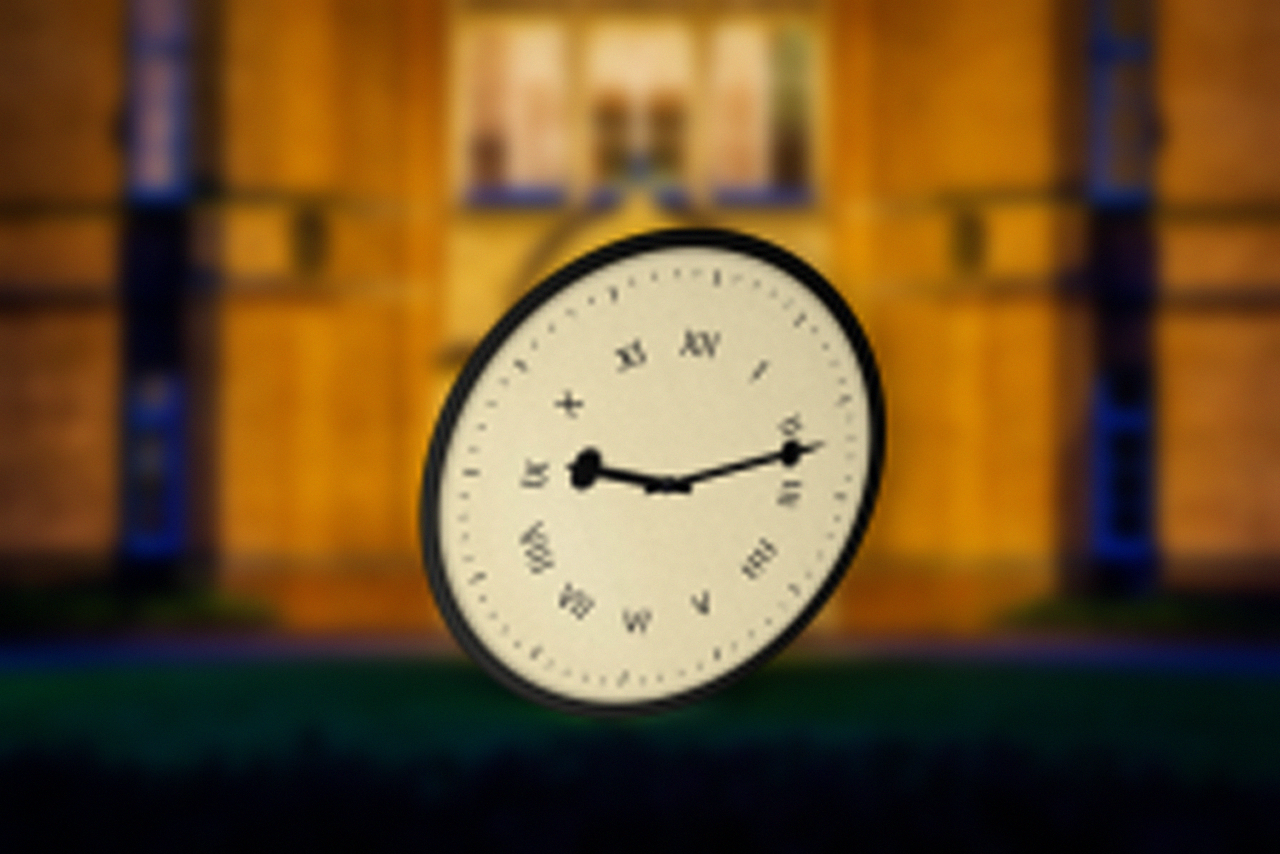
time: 9:12
